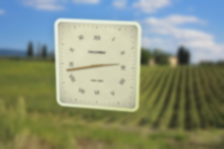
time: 2:43
